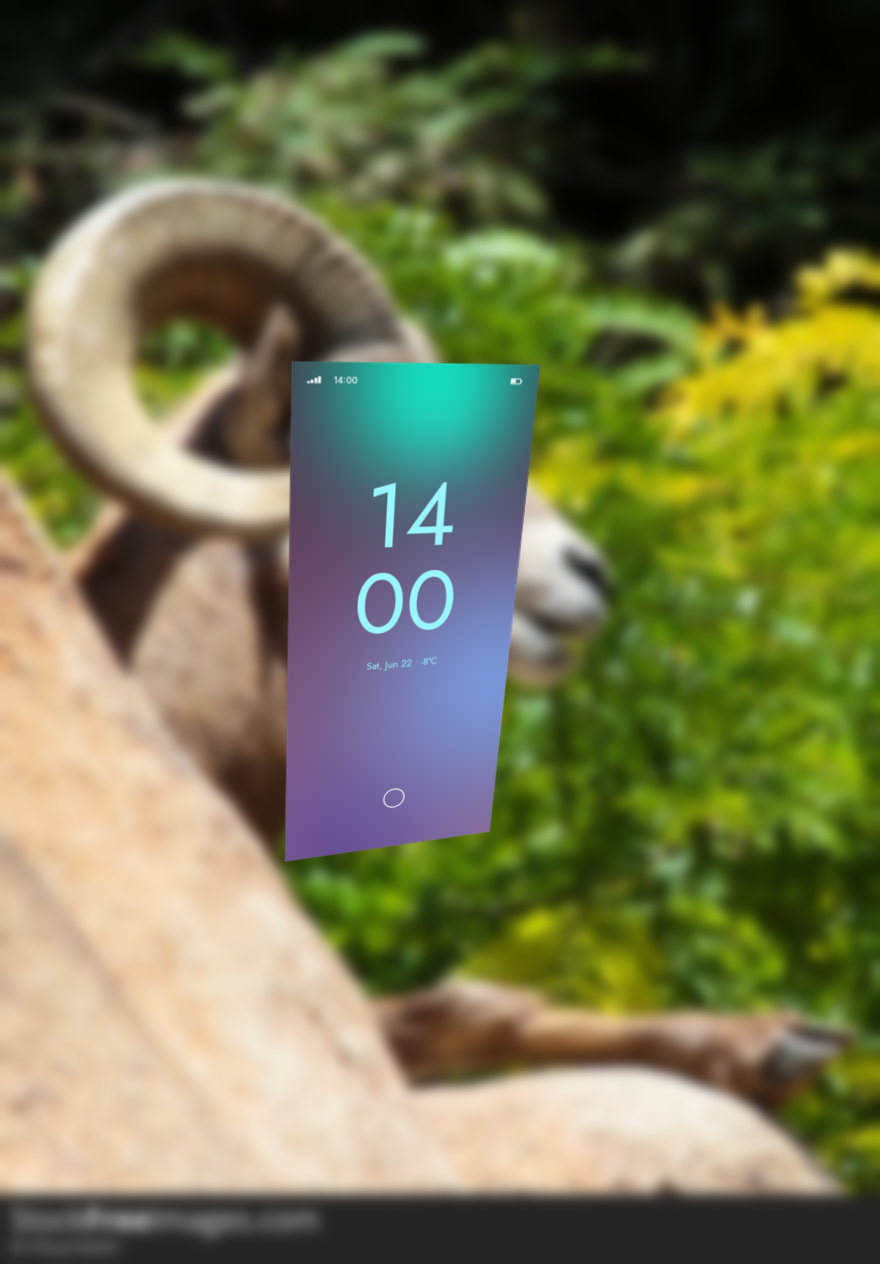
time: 14:00
